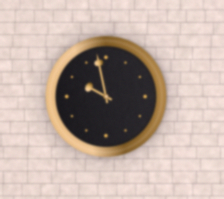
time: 9:58
